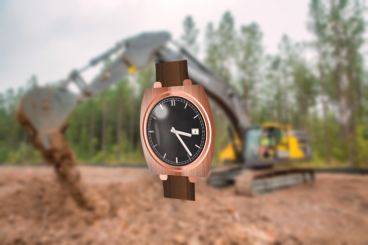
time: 3:24
